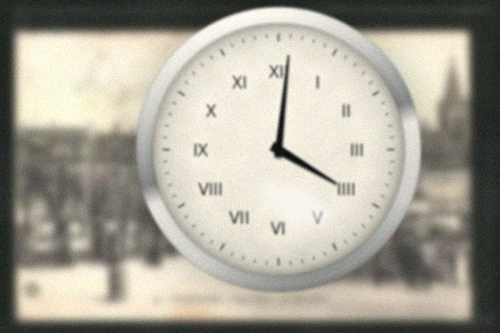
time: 4:01
